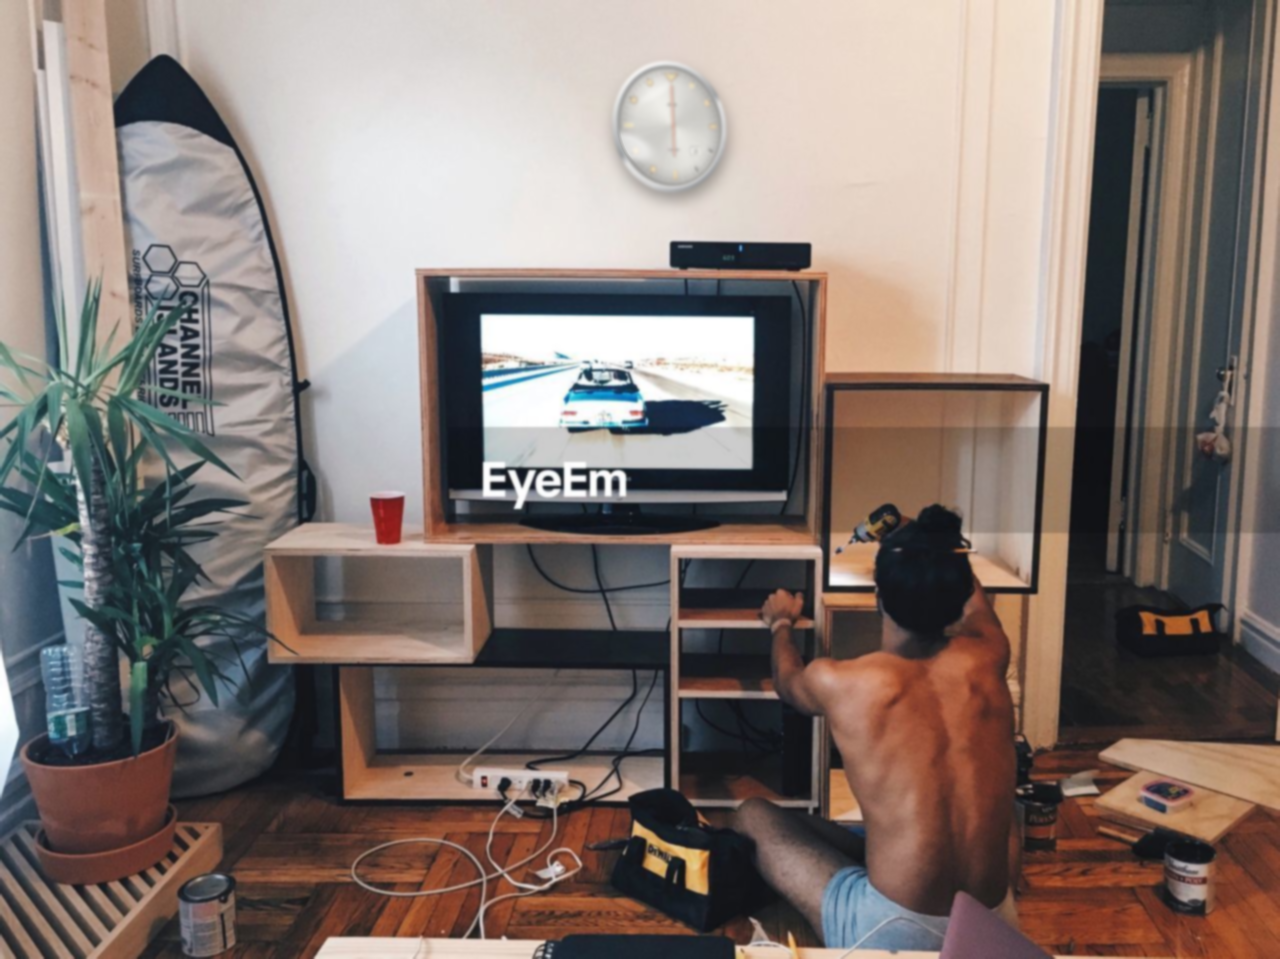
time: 6:00
